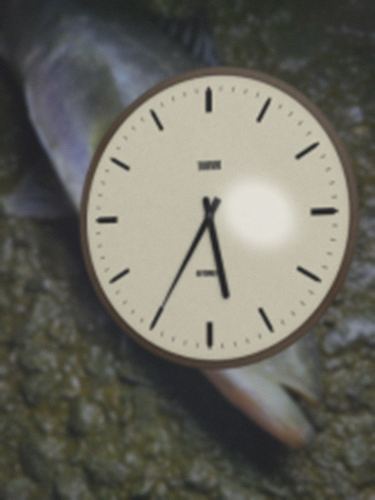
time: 5:35
